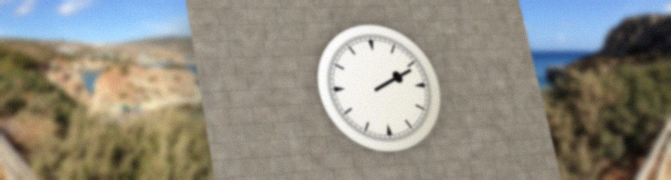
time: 2:11
